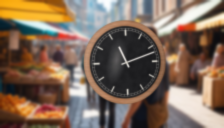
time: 11:12
